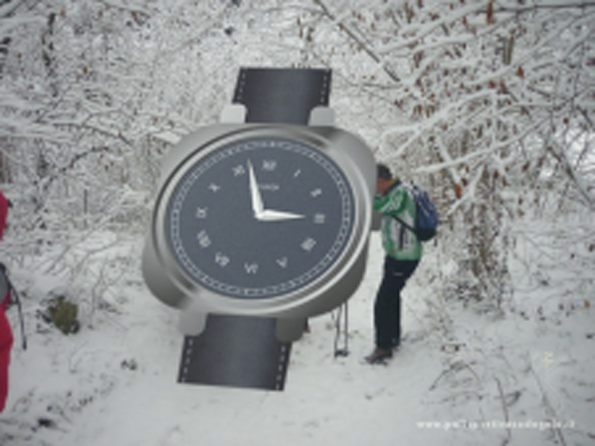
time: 2:57
